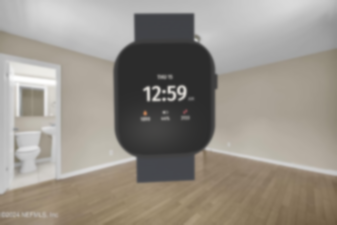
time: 12:59
